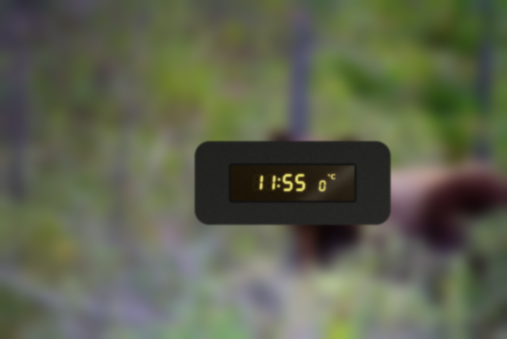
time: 11:55
